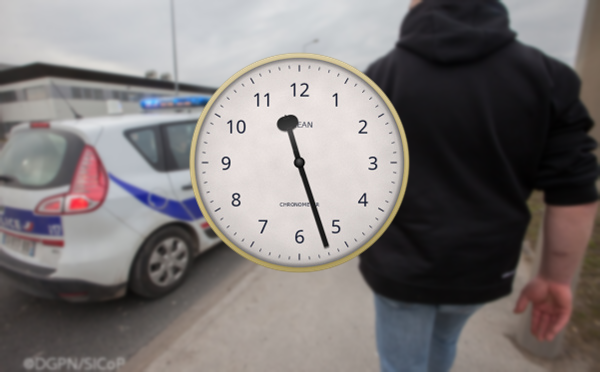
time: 11:27
